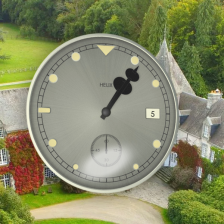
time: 1:06
